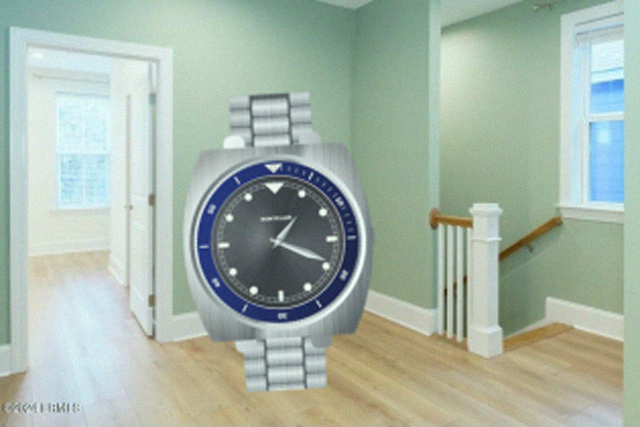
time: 1:19
